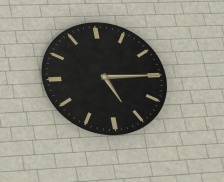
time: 5:15
